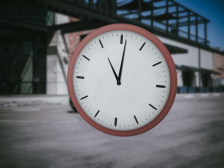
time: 11:01
